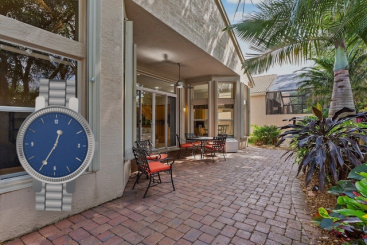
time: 12:35
